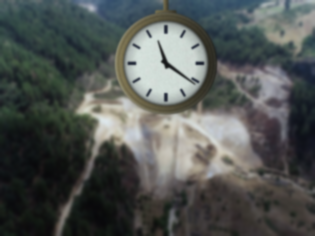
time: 11:21
